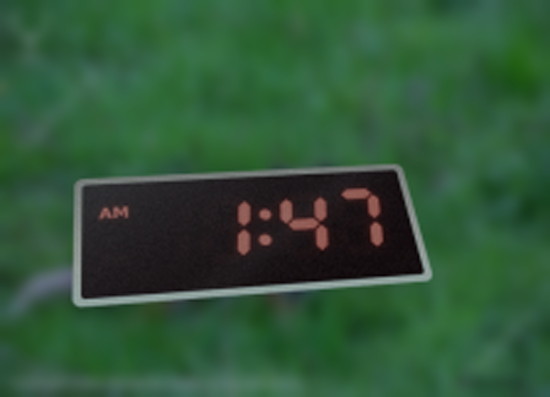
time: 1:47
